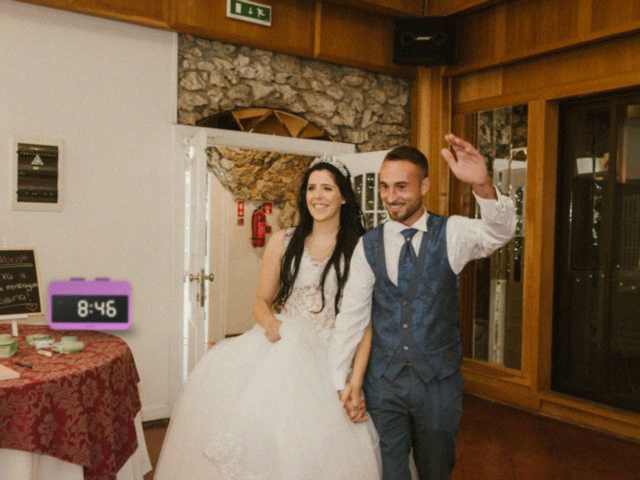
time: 8:46
